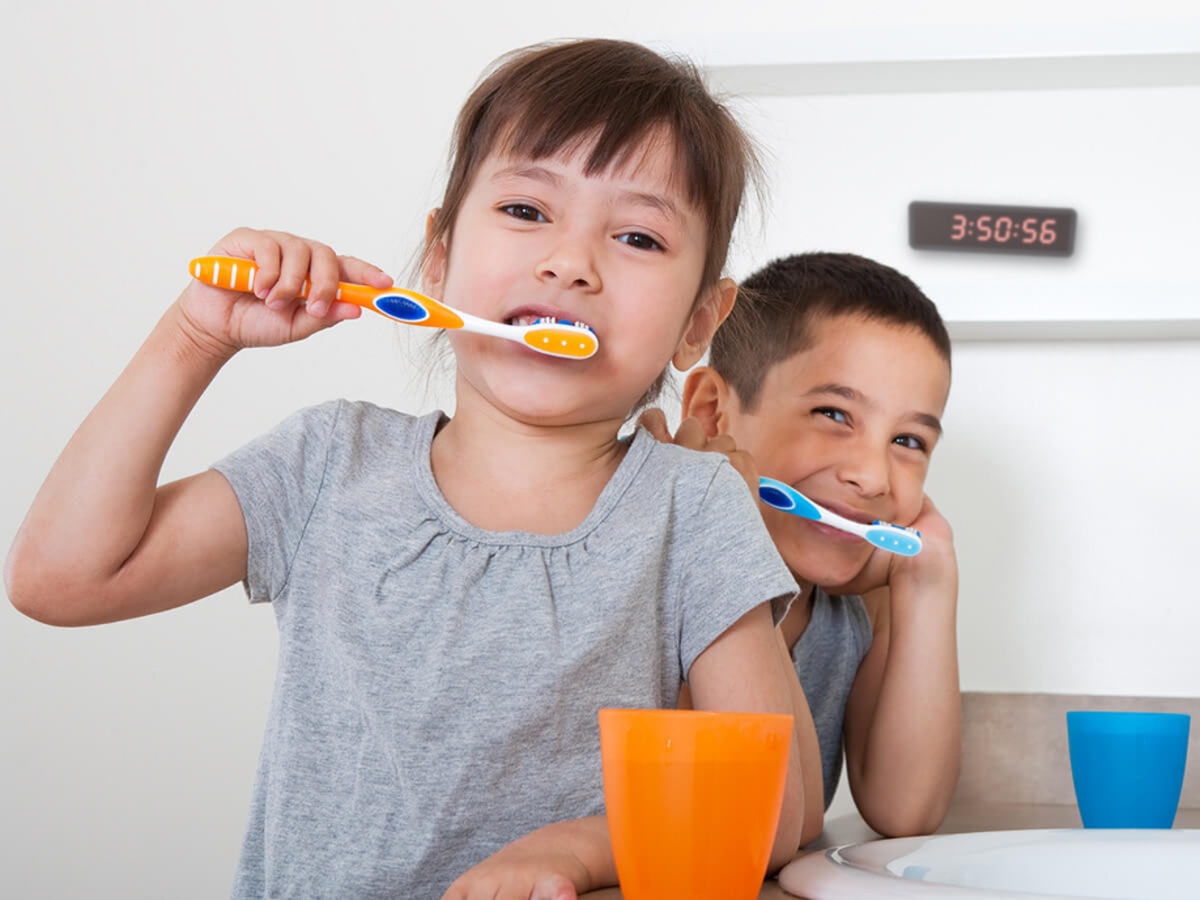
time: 3:50:56
